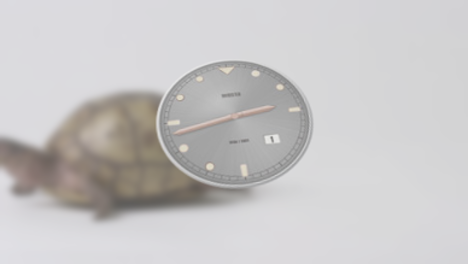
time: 2:43
